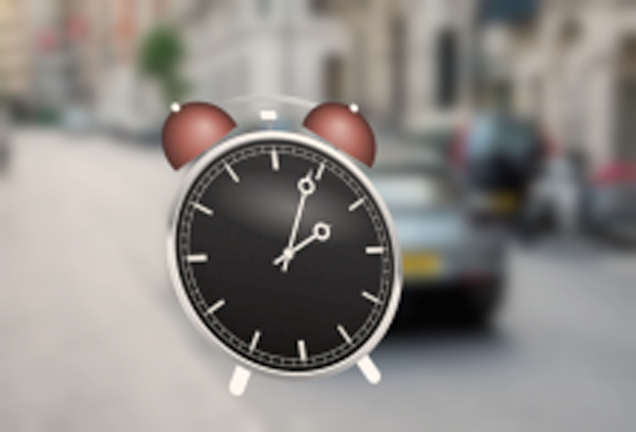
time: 2:04
